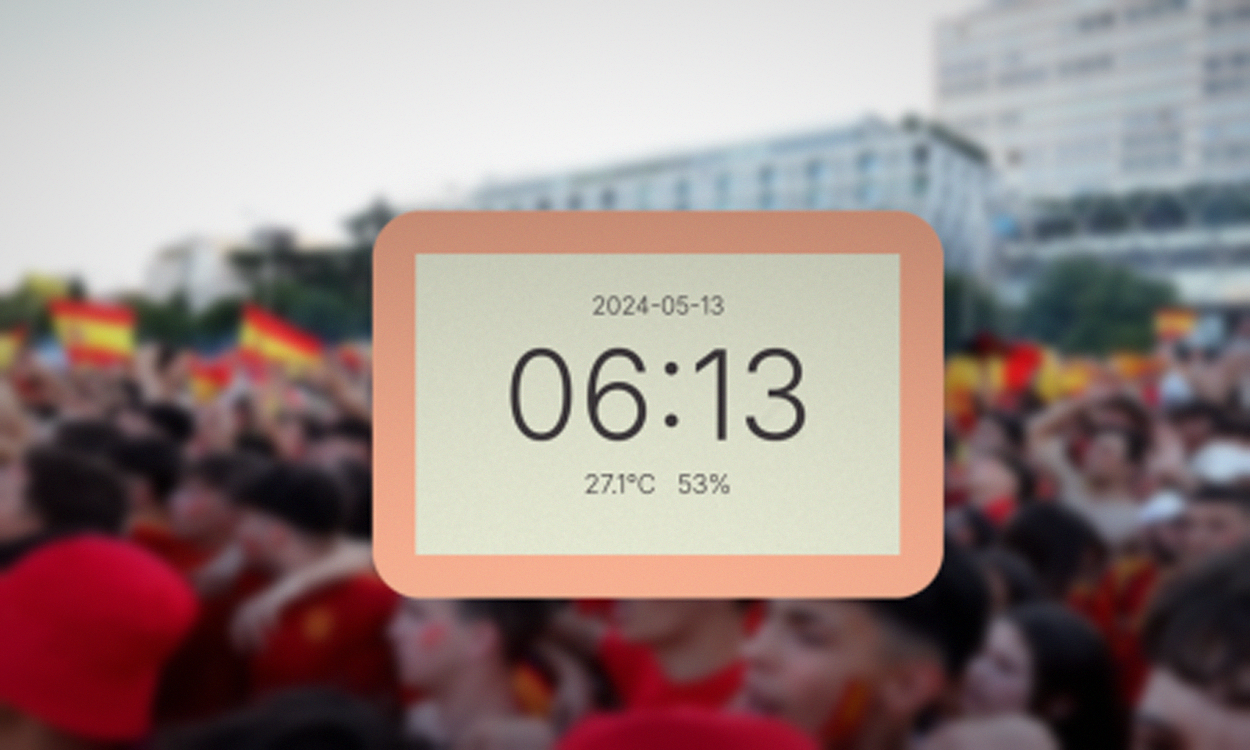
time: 6:13
